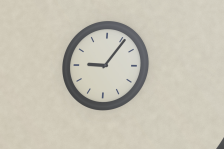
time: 9:06
